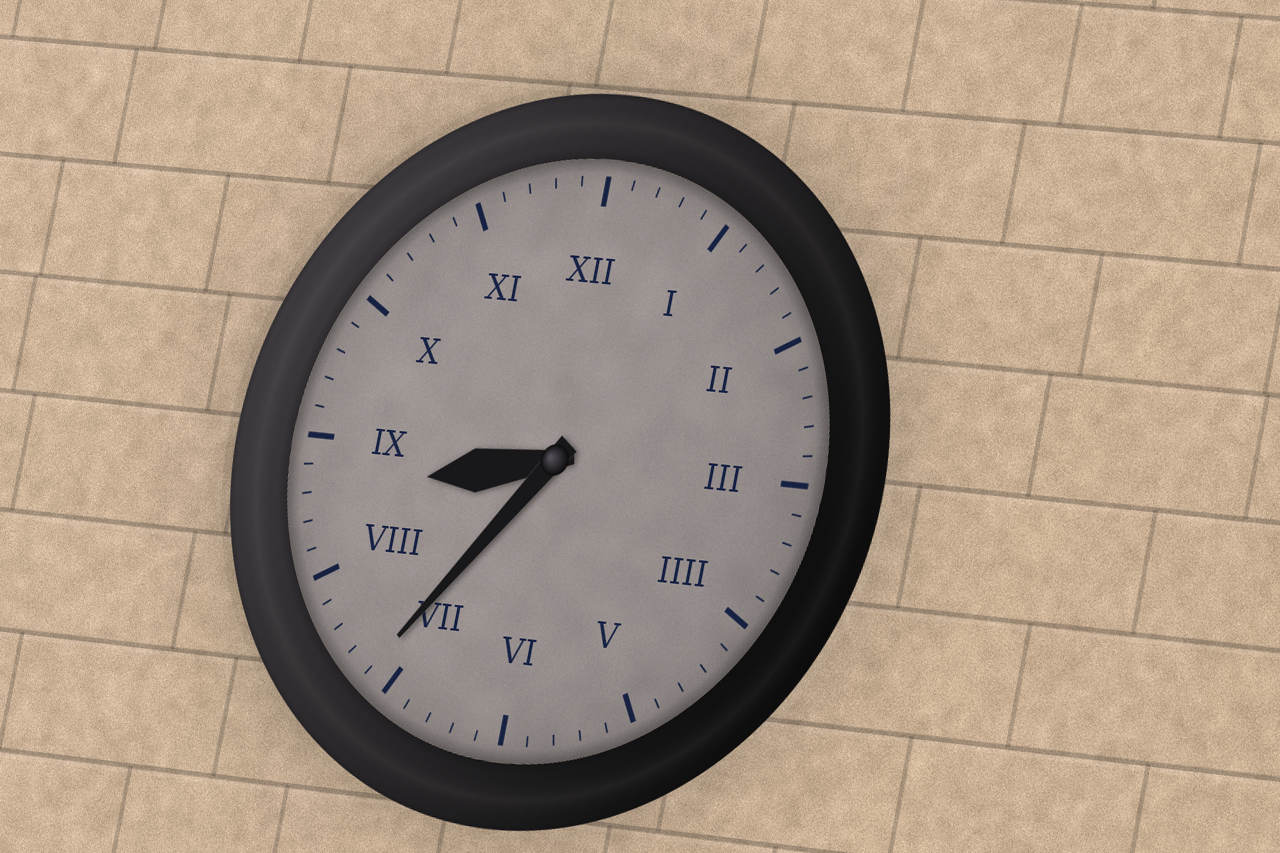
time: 8:36
